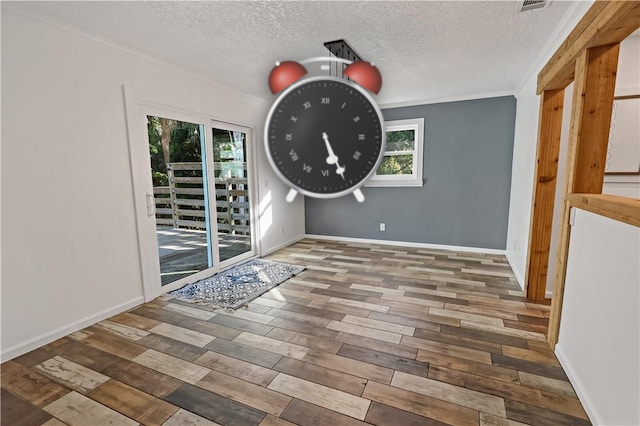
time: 5:26
